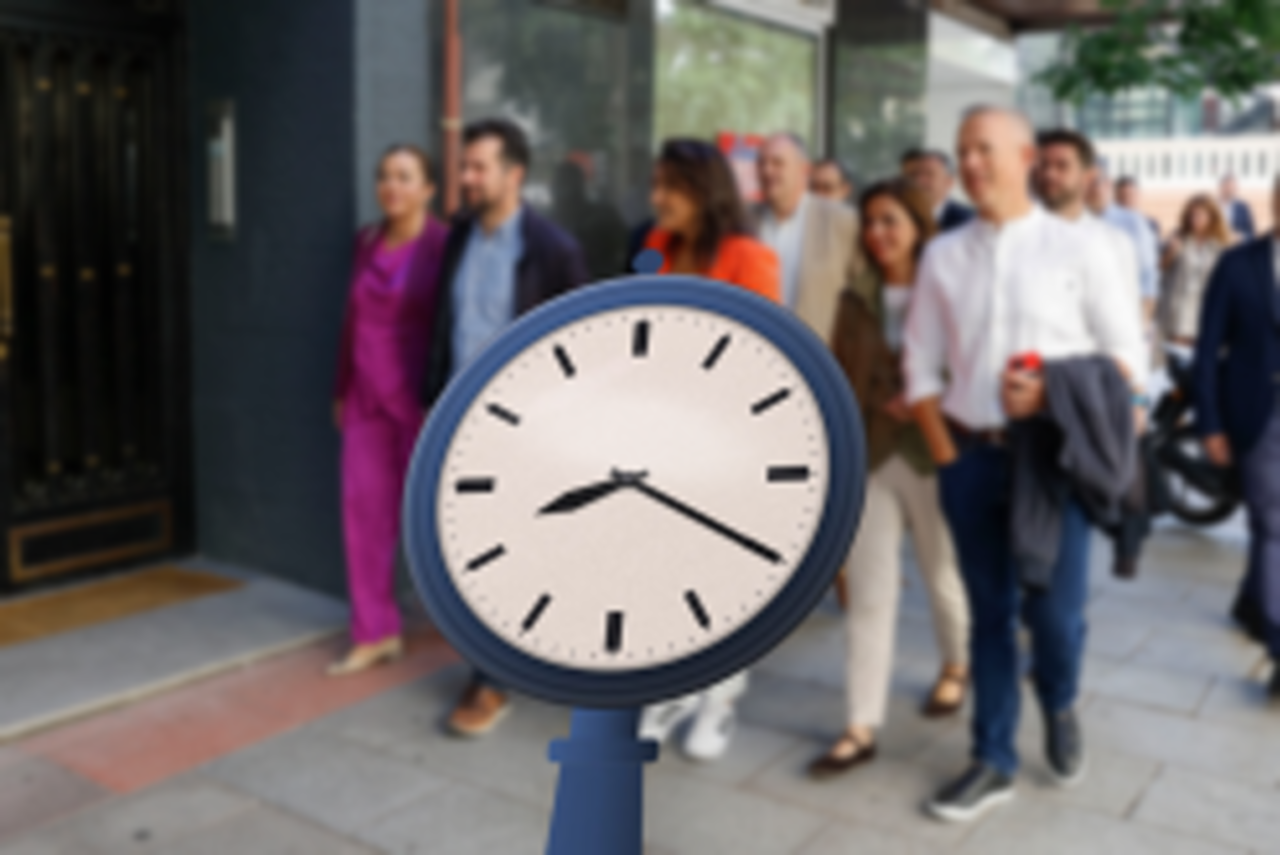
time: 8:20
